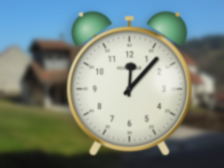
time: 12:07
